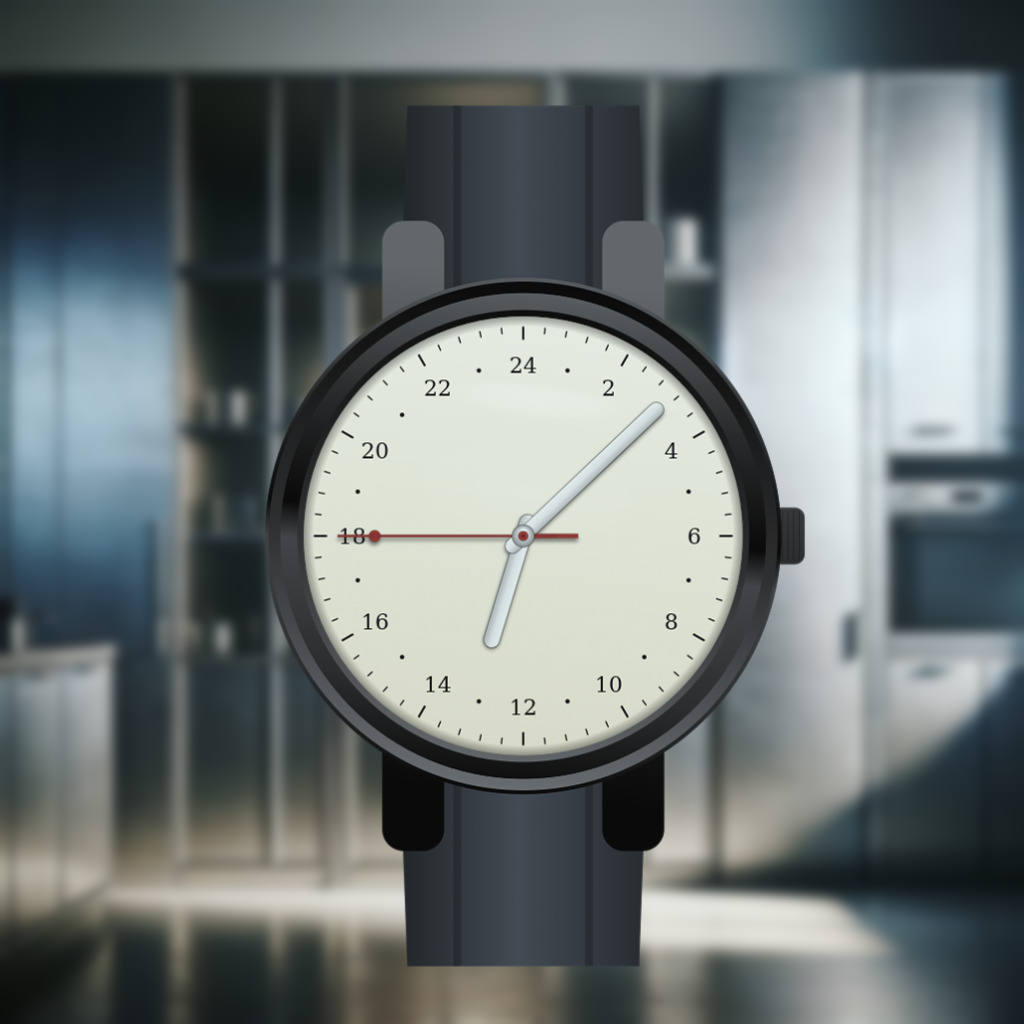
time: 13:07:45
